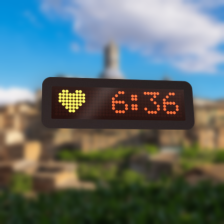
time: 6:36
